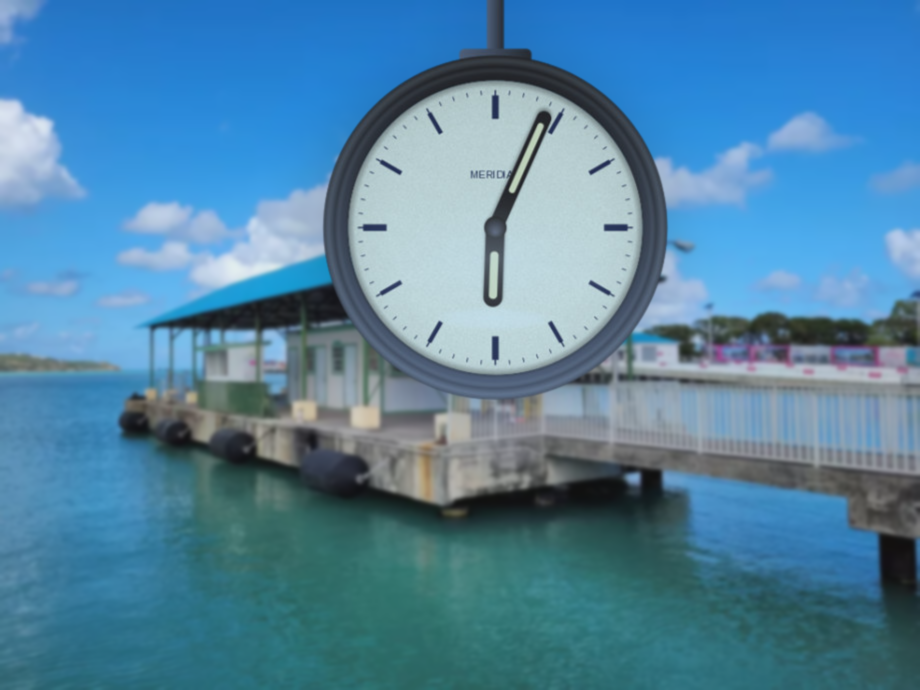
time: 6:04
